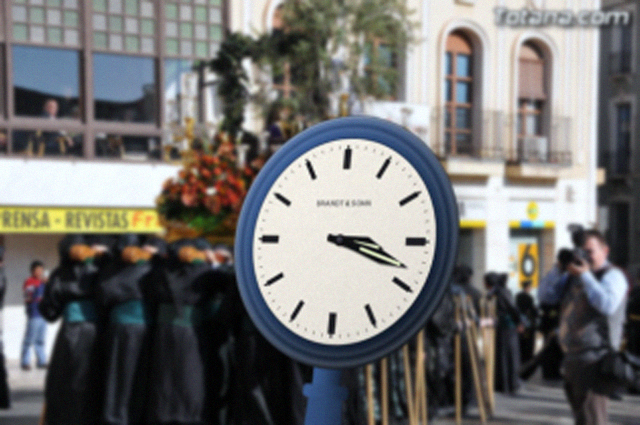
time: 3:18
